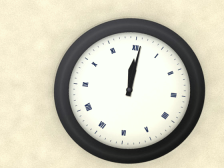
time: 12:01
